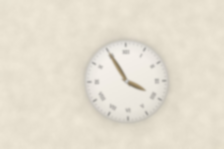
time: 3:55
